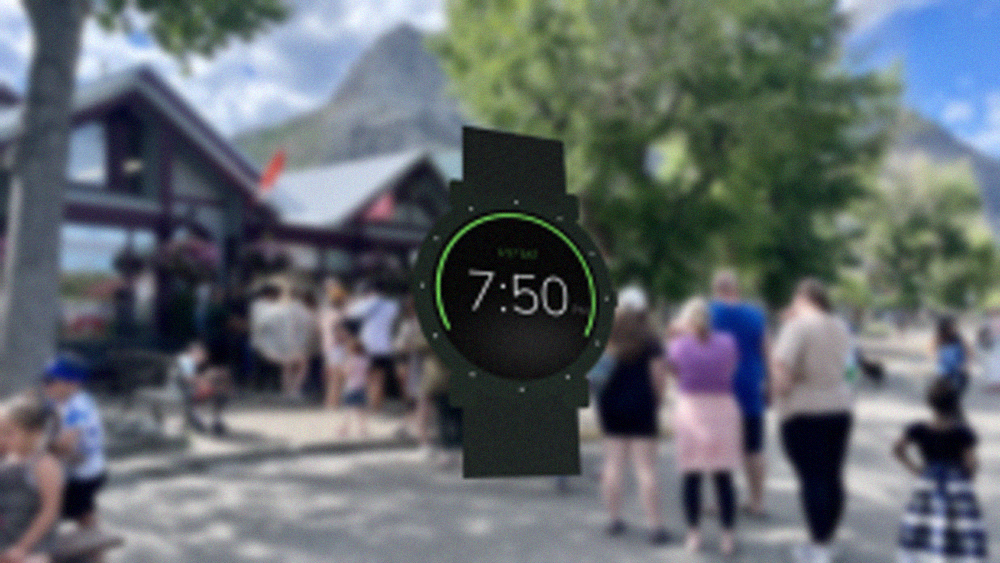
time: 7:50
